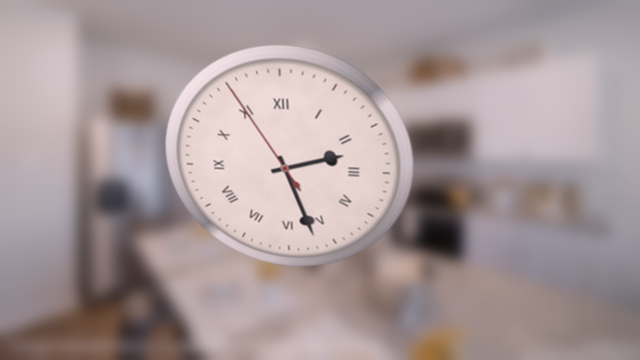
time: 2:26:55
